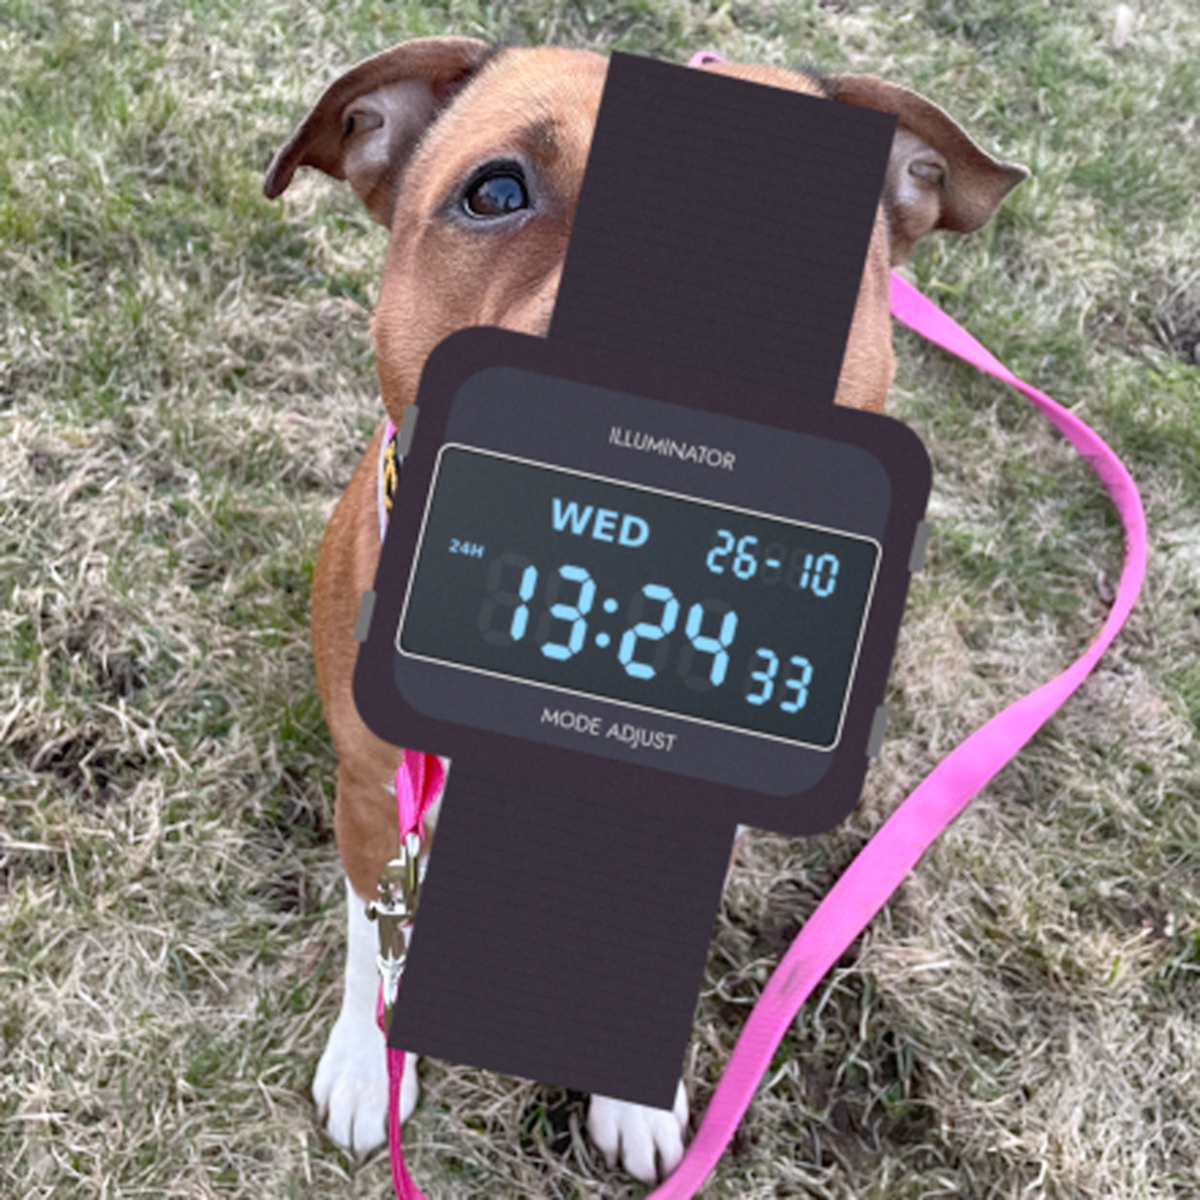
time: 13:24:33
